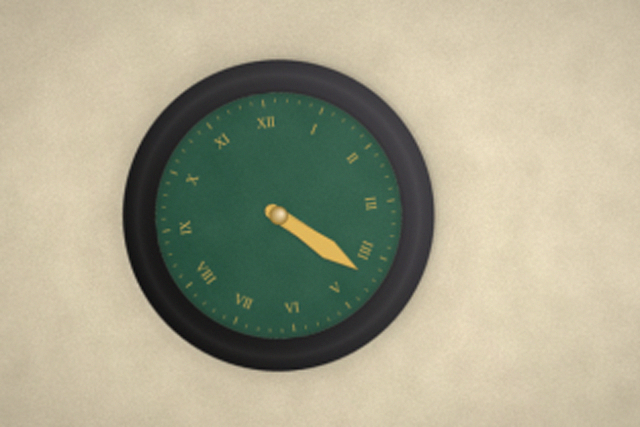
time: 4:22
